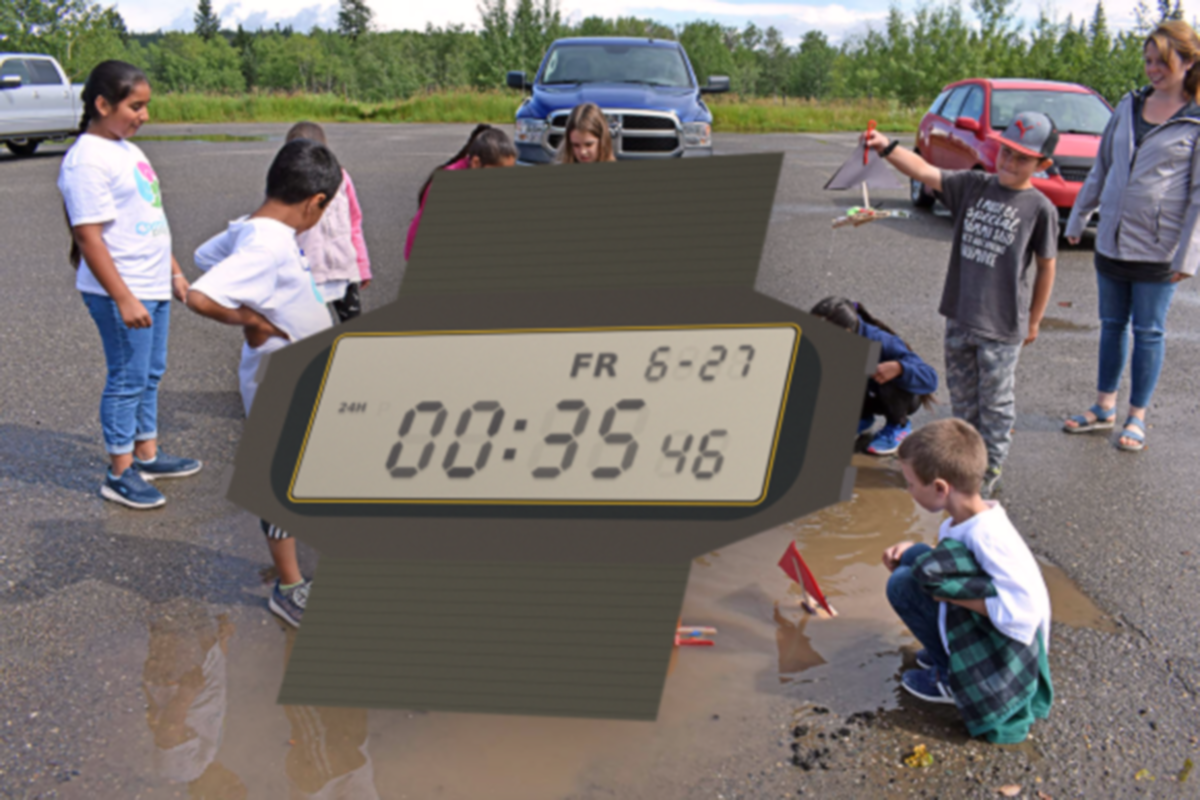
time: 0:35:46
